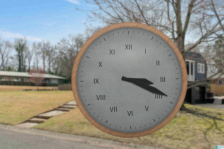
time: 3:19
